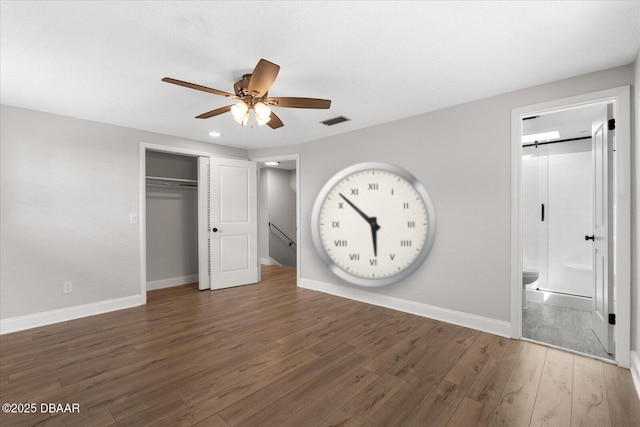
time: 5:52
